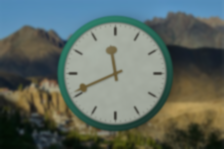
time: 11:41
